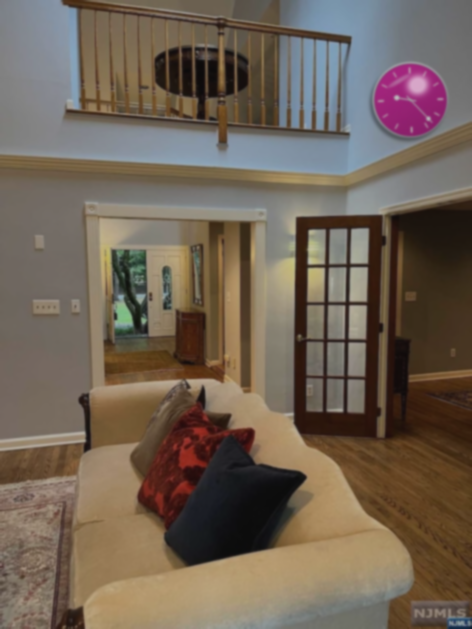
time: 9:23
